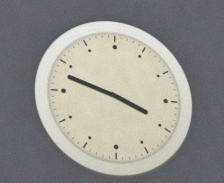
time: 3:48
